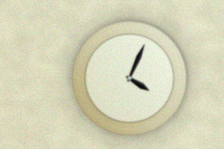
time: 4:04
